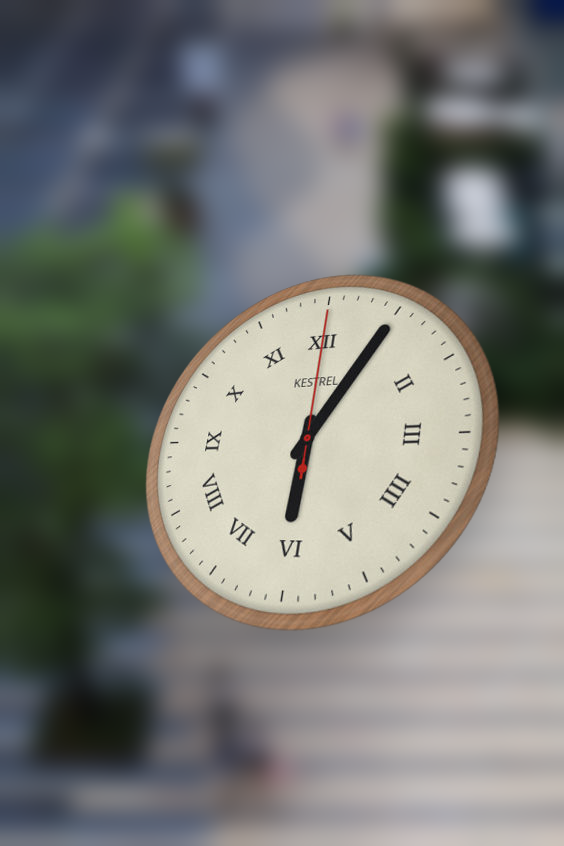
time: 6:05:00
